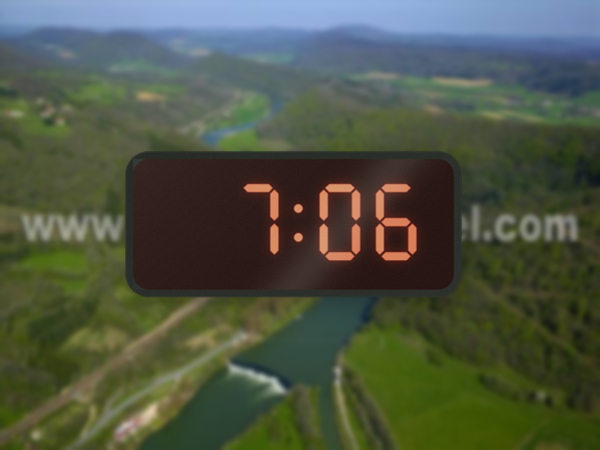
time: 7:06
